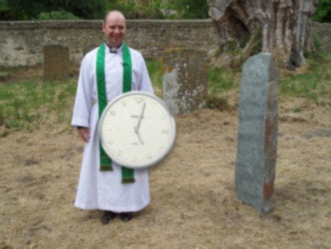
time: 5:02
